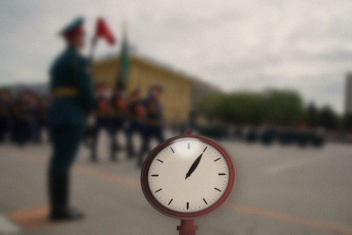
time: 1:05
